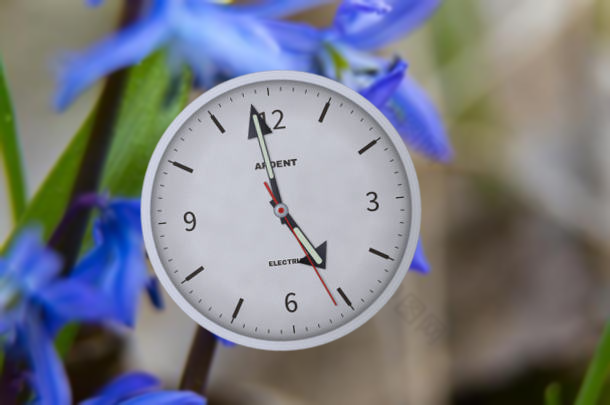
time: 4:58:26
